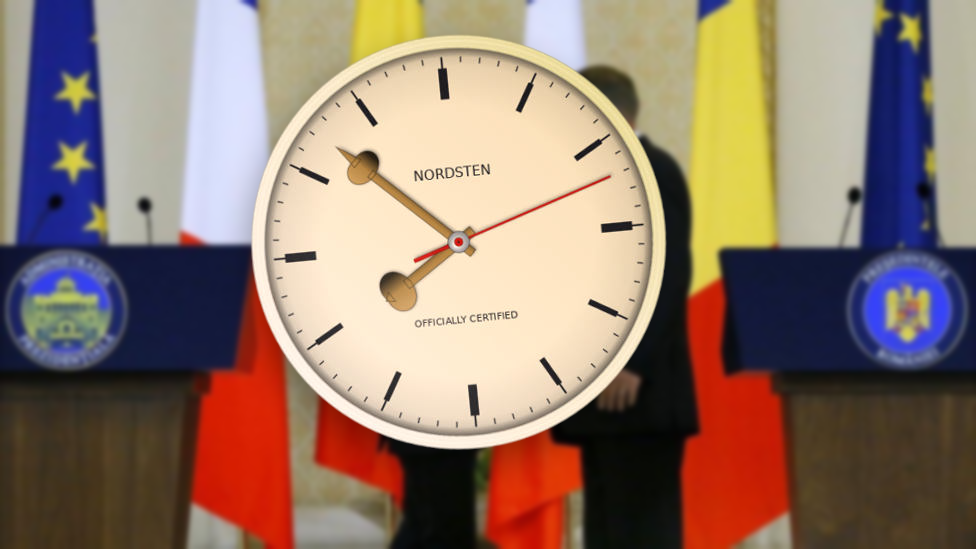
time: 7:52:12
